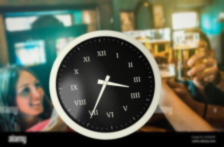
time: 3:35
